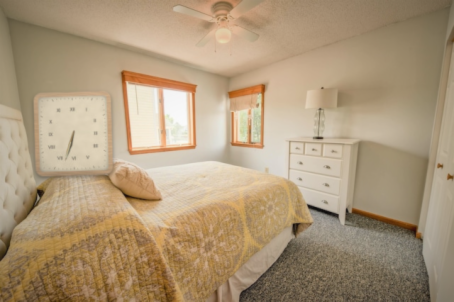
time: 6:33
